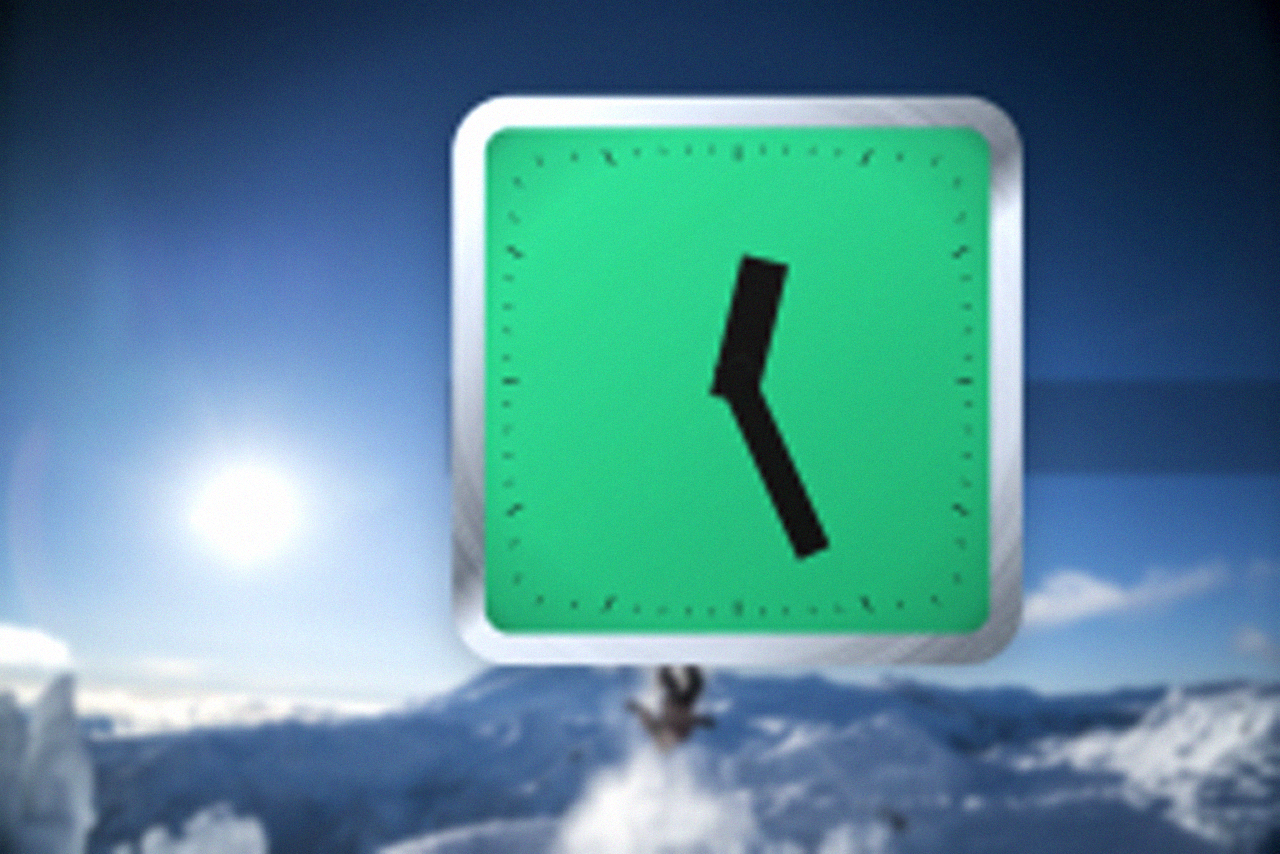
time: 12:26
